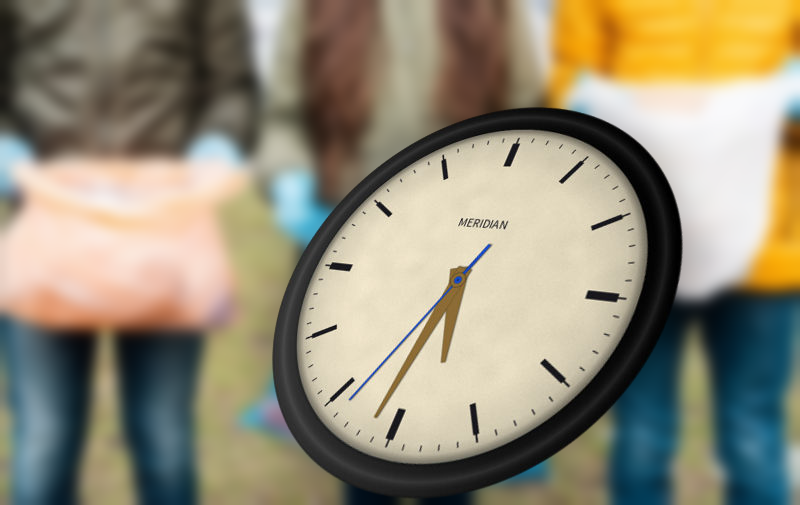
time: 5:31:34
